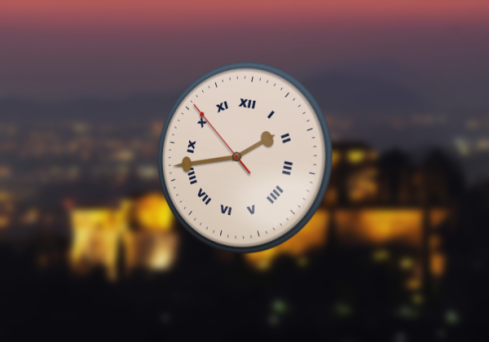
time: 1:41:51
